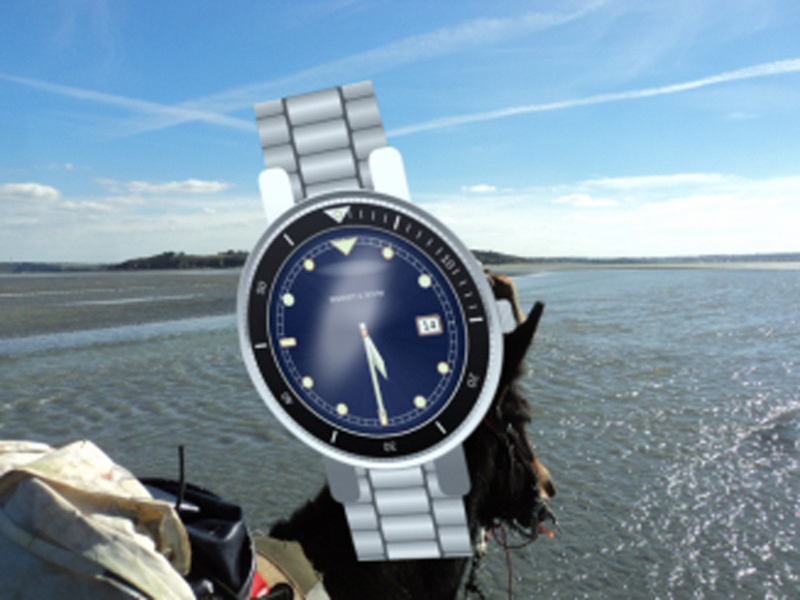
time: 5:30
